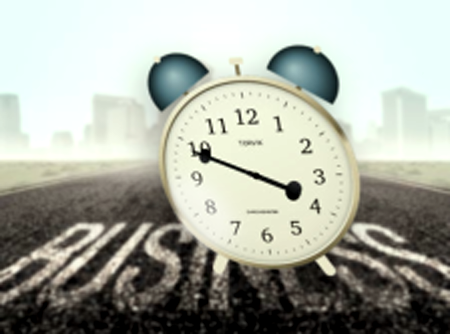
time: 3:49
